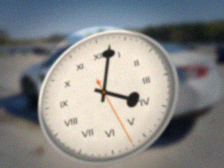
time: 4:02:27
